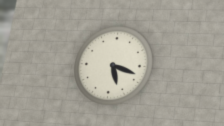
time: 5:18
